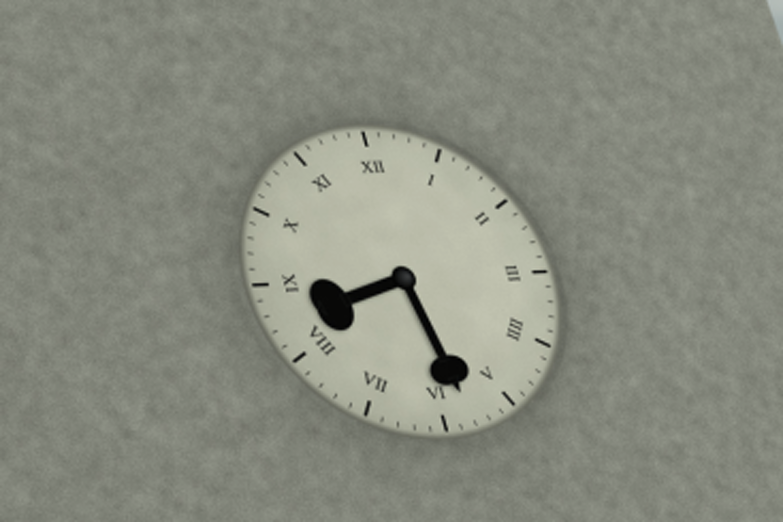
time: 8:28
